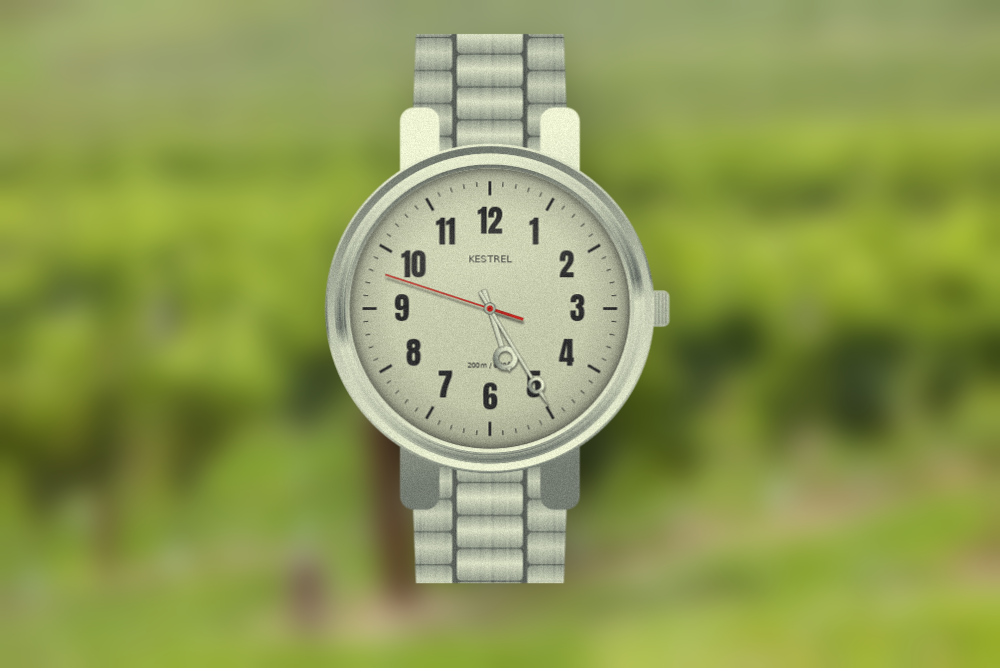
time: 5:24:48
